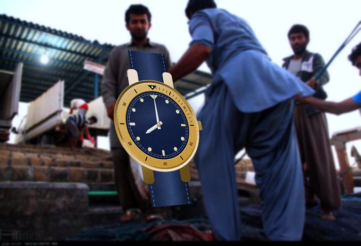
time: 8:00
